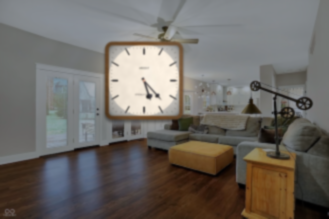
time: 5:23
